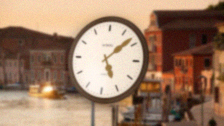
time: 5:08
